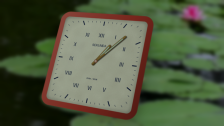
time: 1:07
